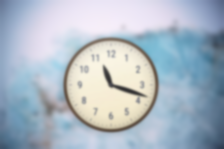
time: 11:18
